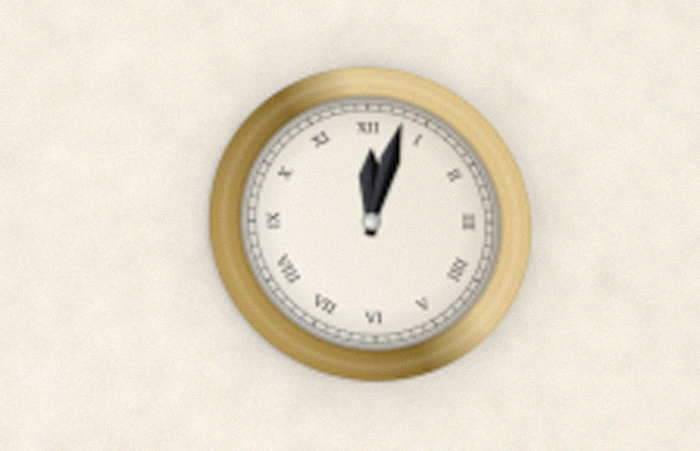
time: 12:03
